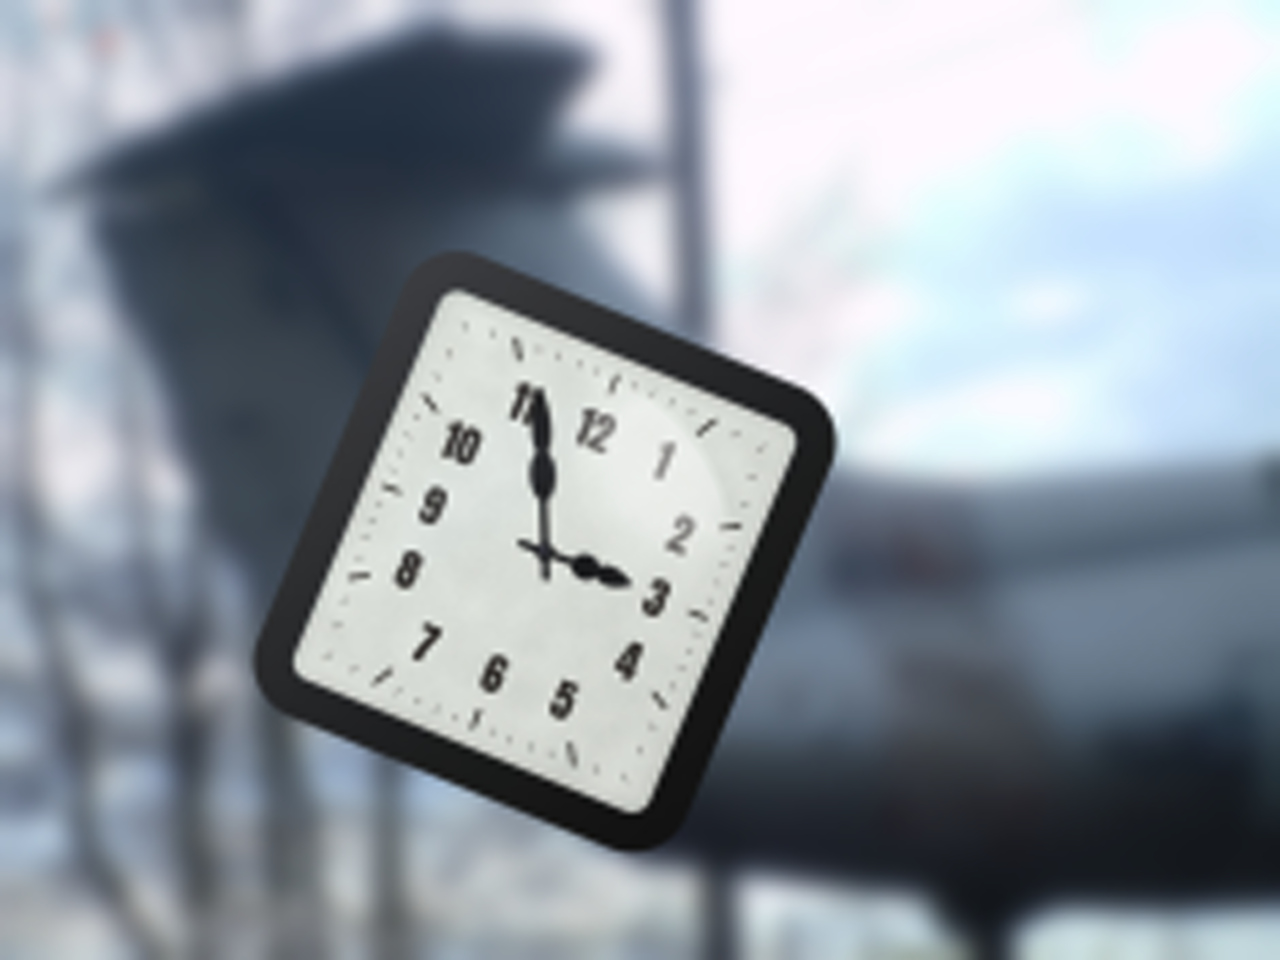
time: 2:56
